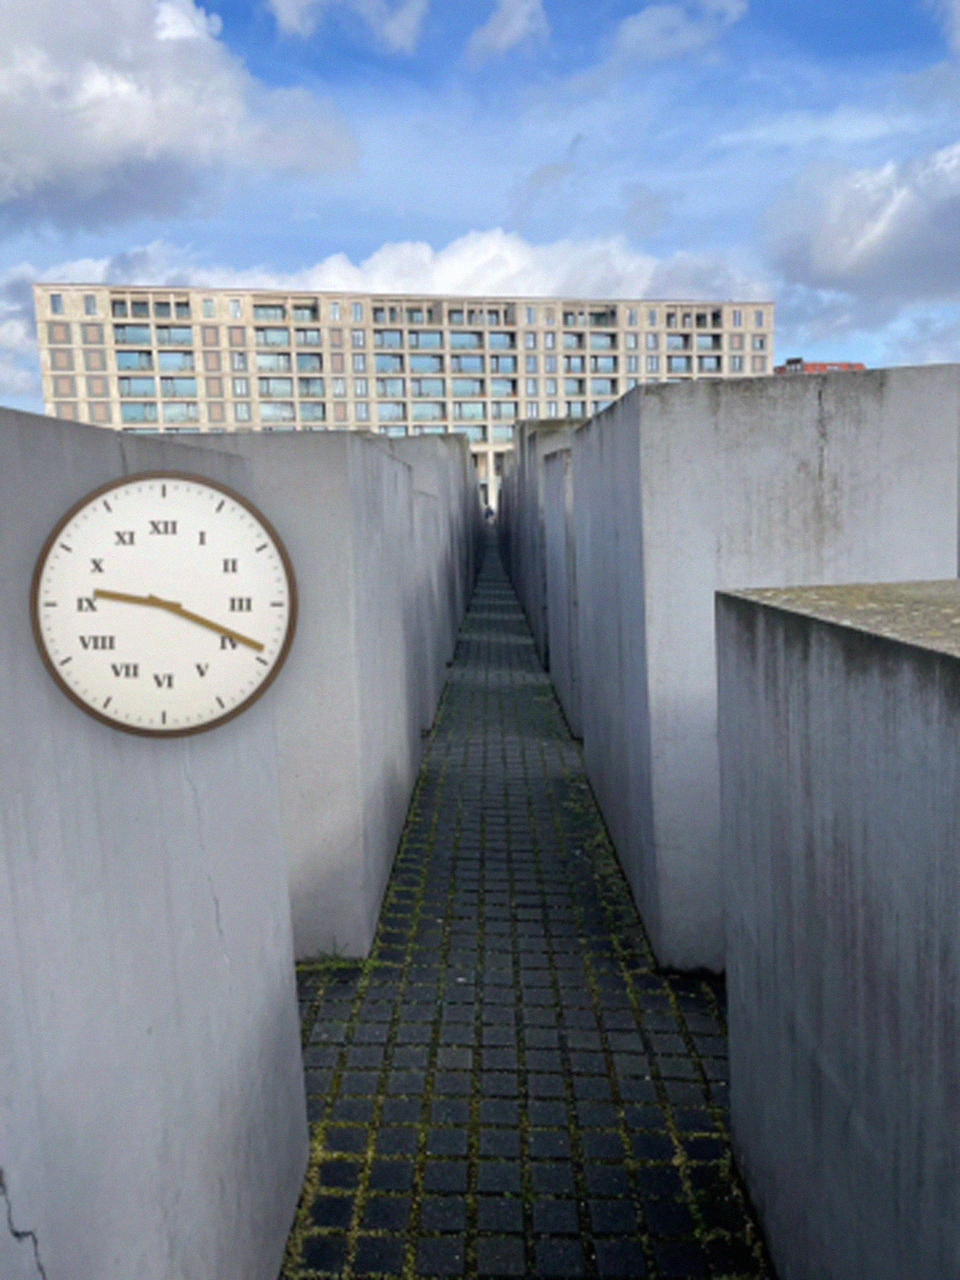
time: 9:19
